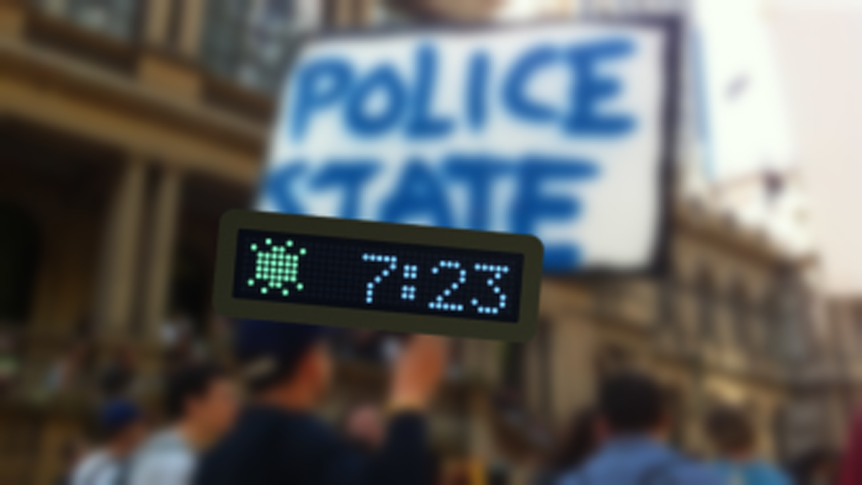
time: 7:23
